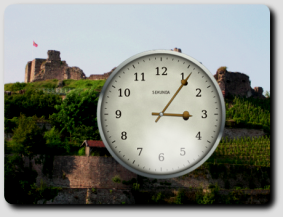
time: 3:06
